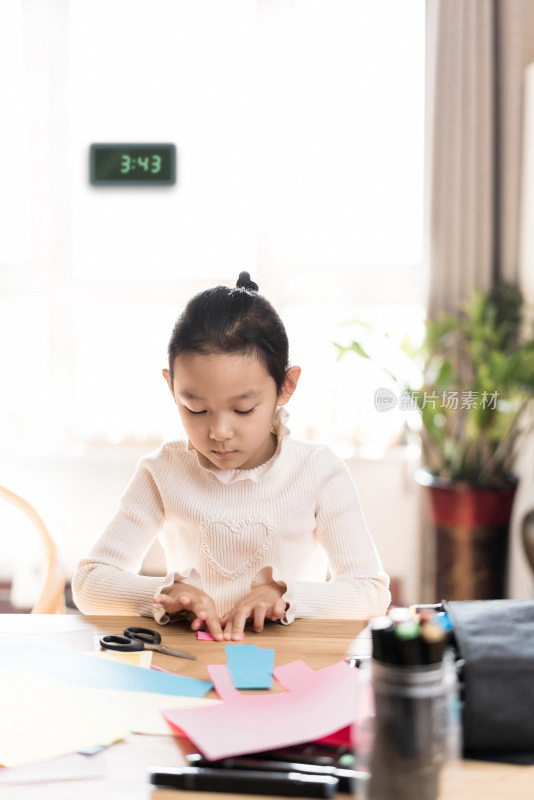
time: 3:43
